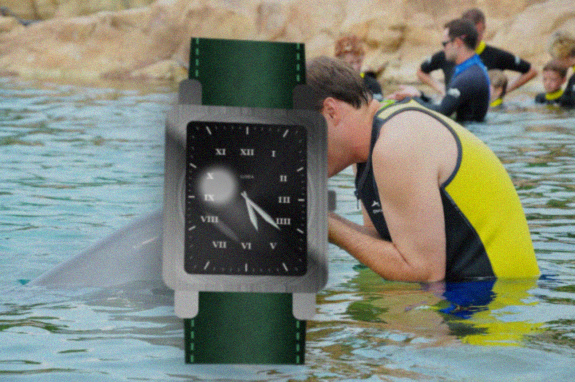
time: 5:22
